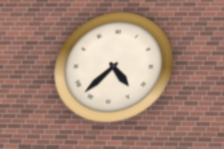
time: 4:37
